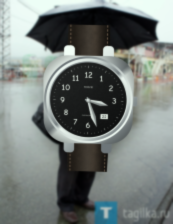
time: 3:27
